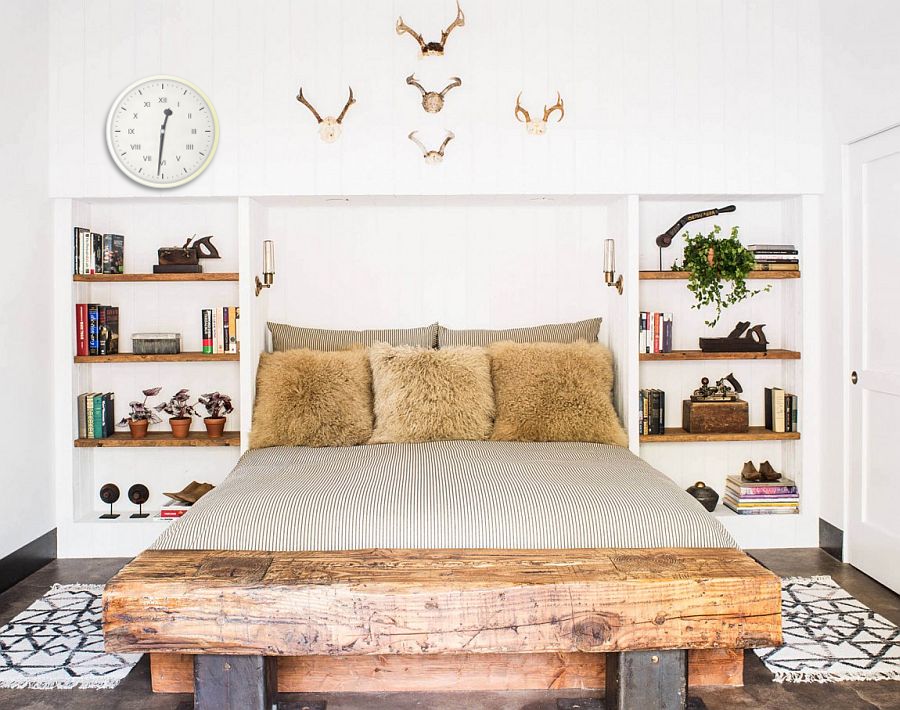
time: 12:31
